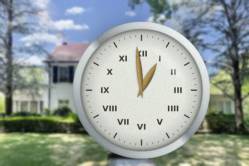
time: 12:59
